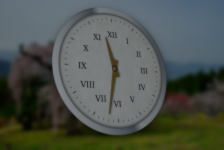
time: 11:32
